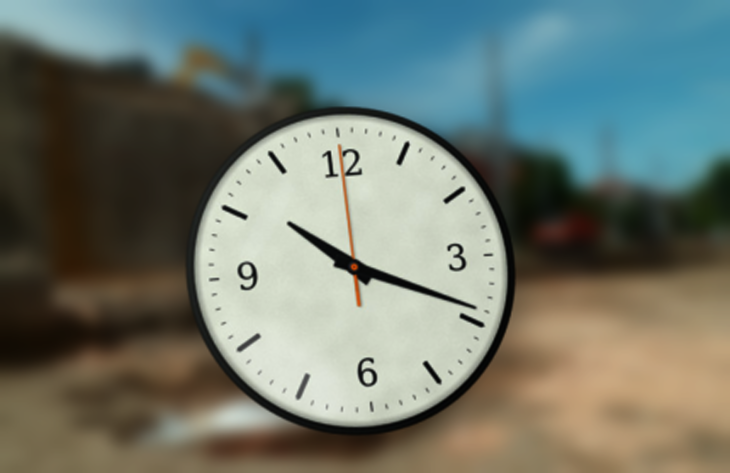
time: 10:19:00
